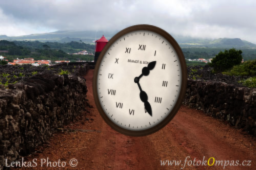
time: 1:24
